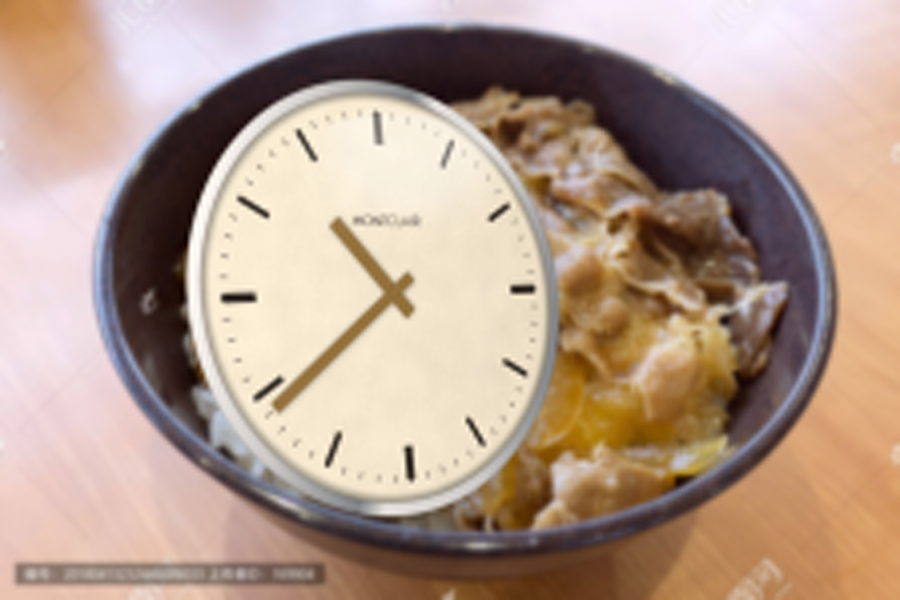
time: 10:39
